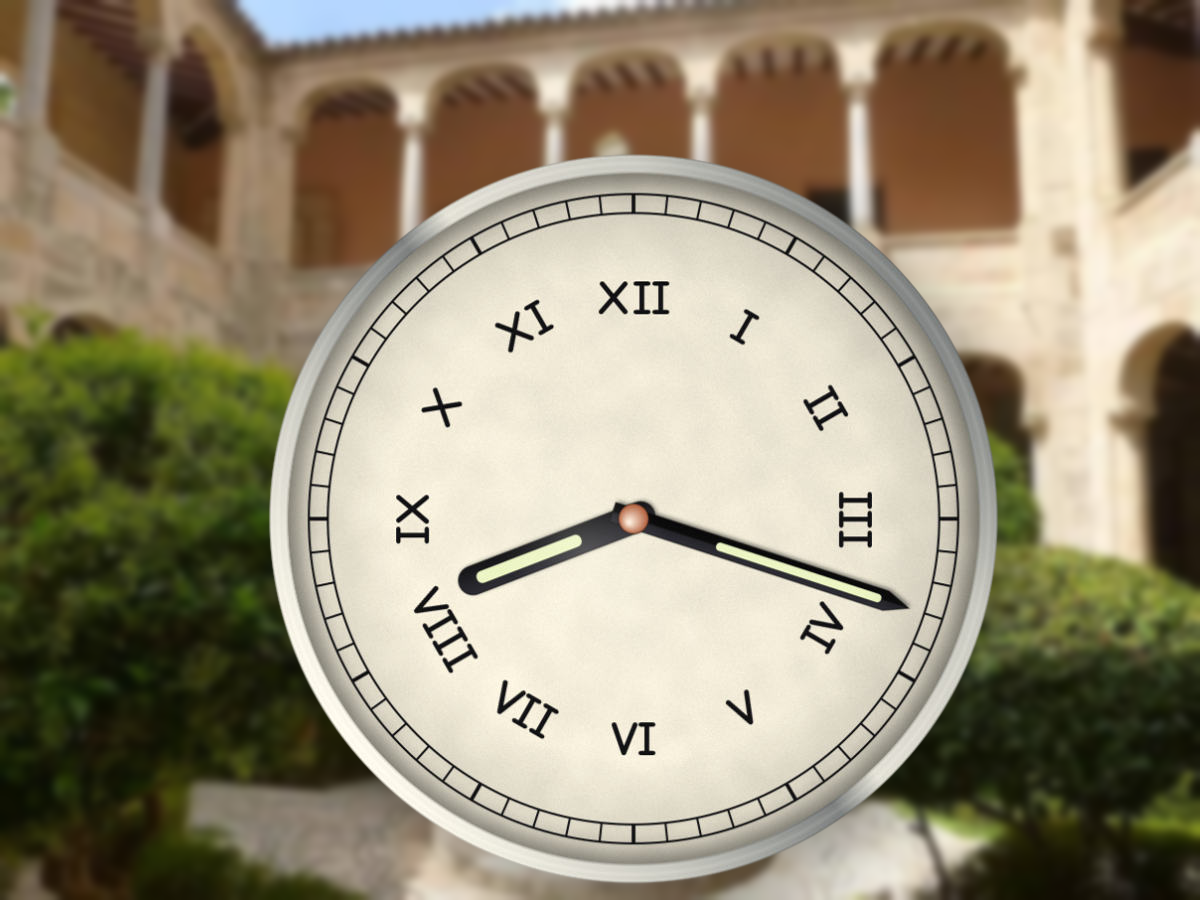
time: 8:18
